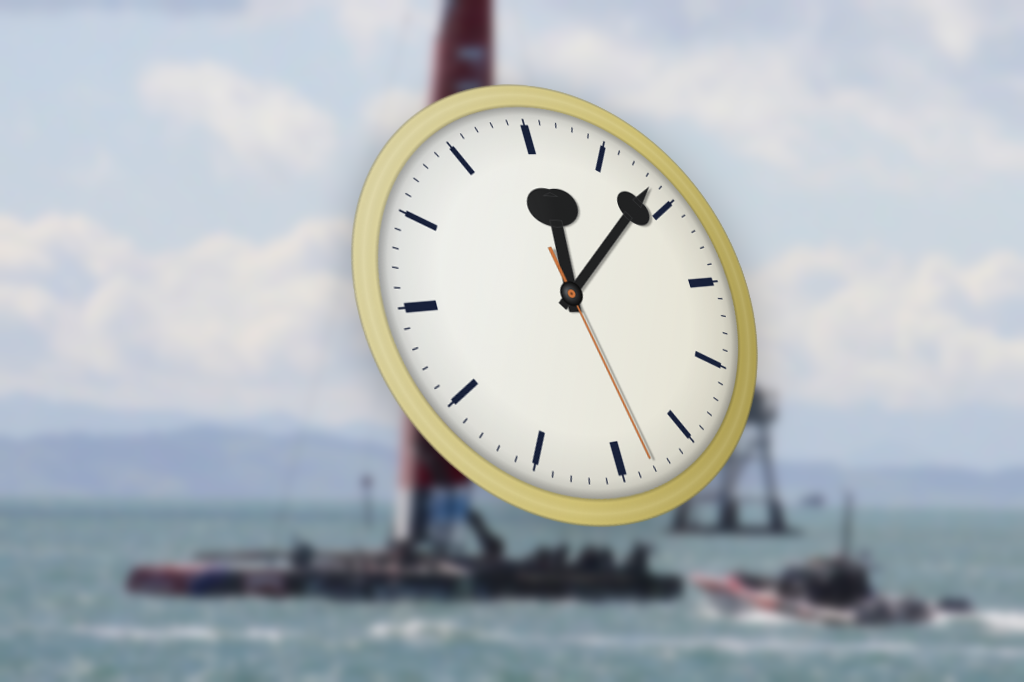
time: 12:08:28
